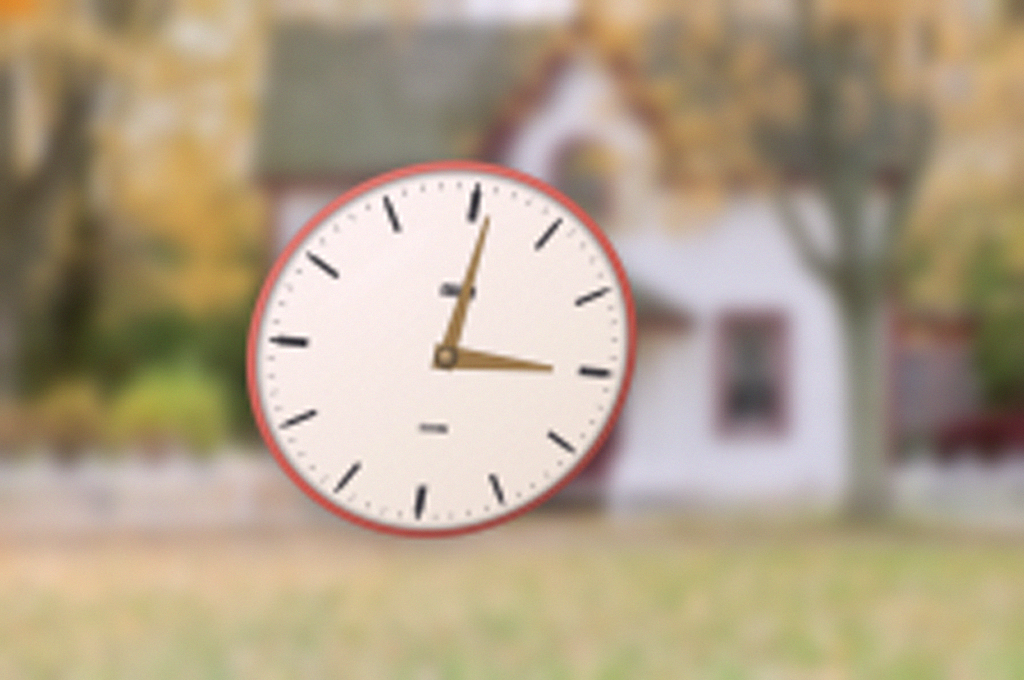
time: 3:01
